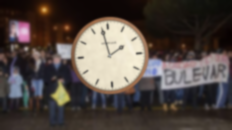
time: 1:58
